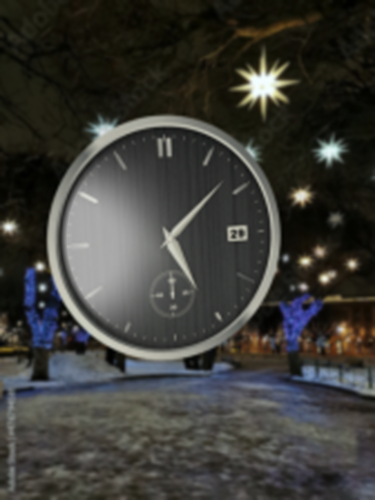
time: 5:08
